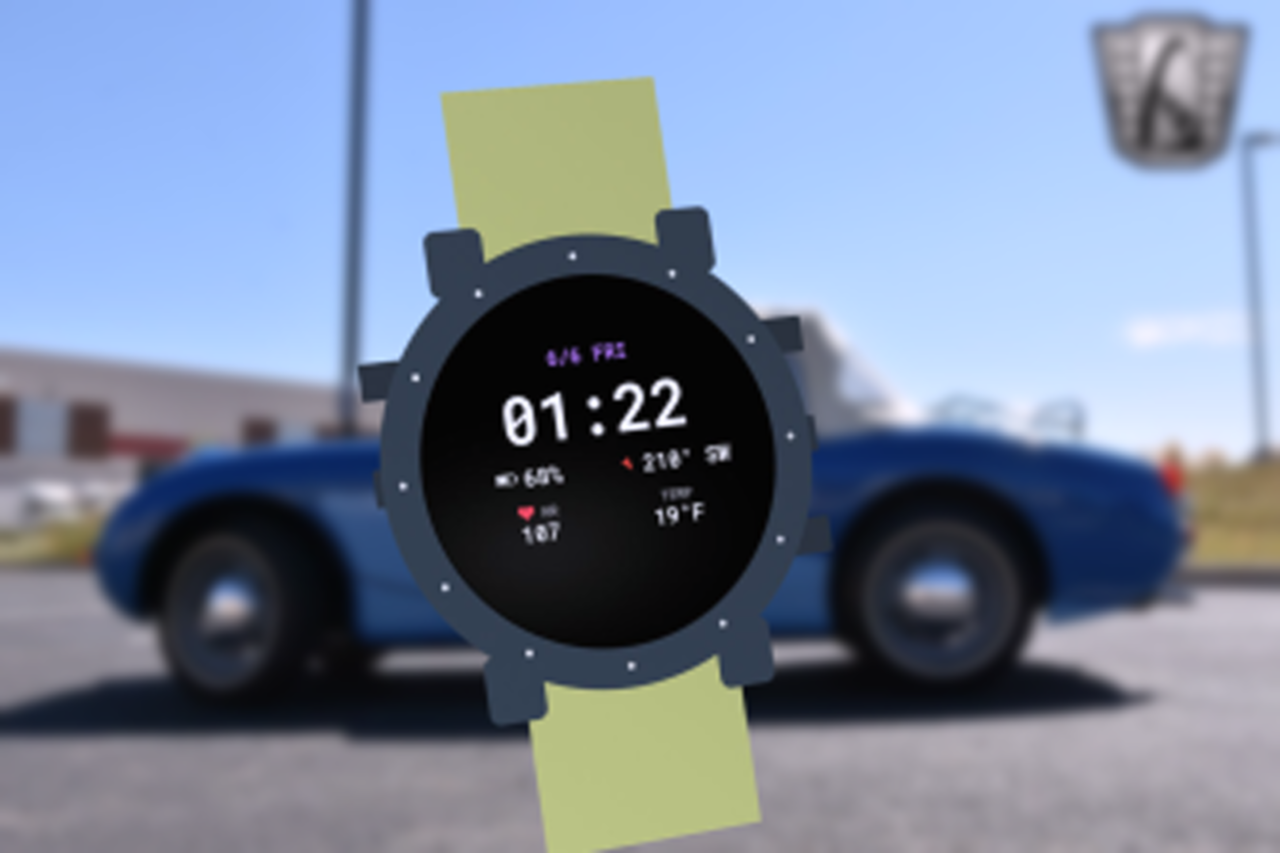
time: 1:22
